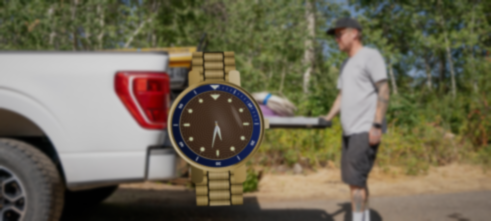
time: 5:32
